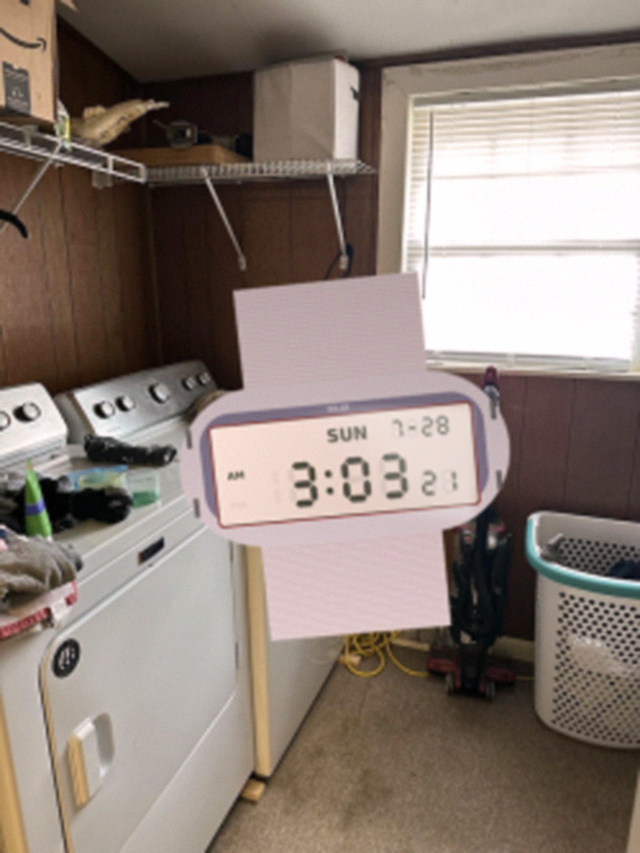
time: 3:03:21
